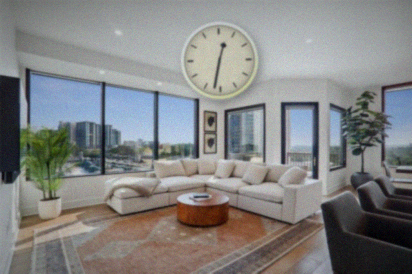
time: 12:32
